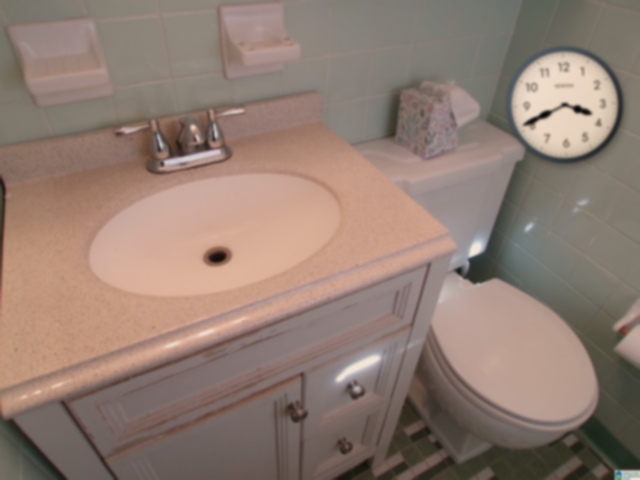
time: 3:41
